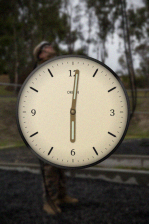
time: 6:01
